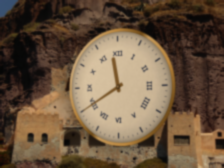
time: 11:40
